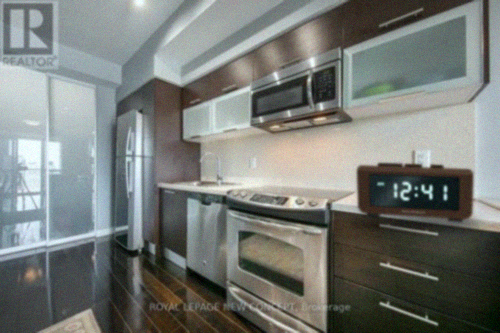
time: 12:41
